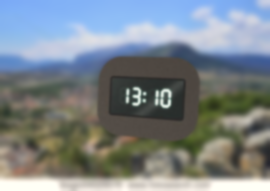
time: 13:10
